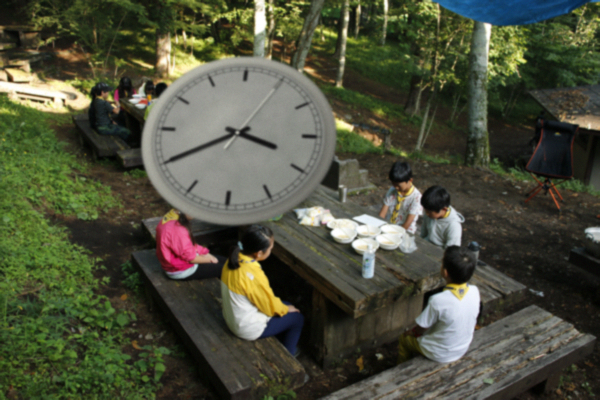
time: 3:40:05
